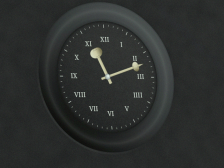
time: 11:12
